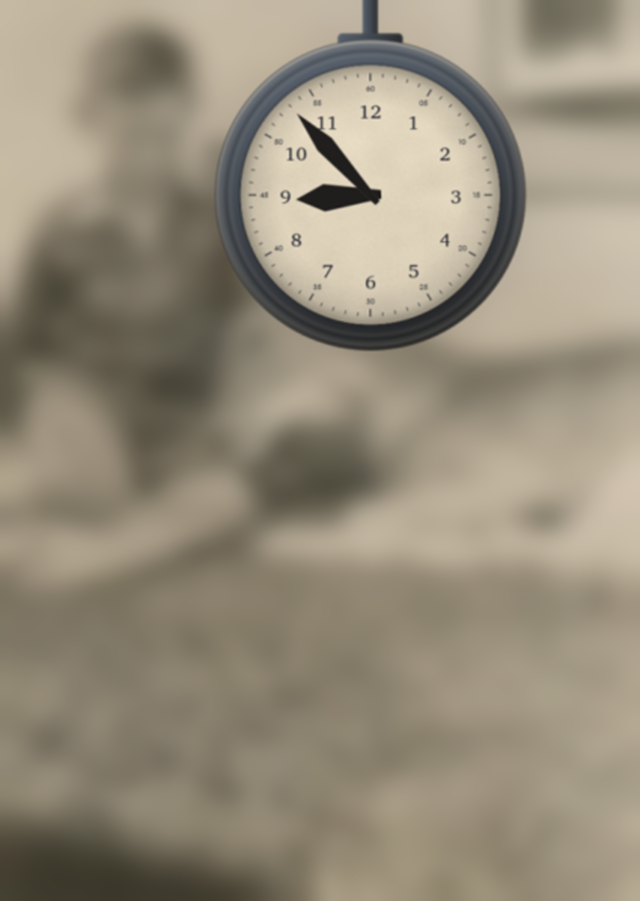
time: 8:53
